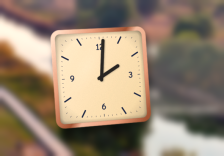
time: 2:01
